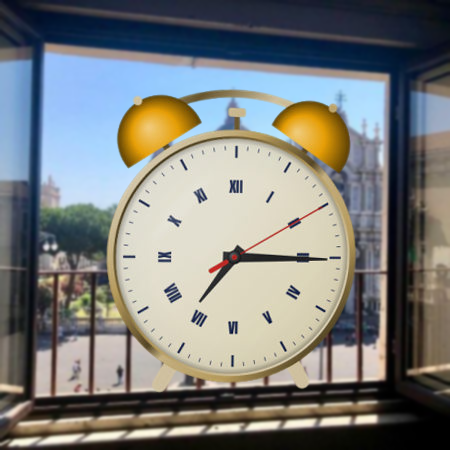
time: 7:15:10
